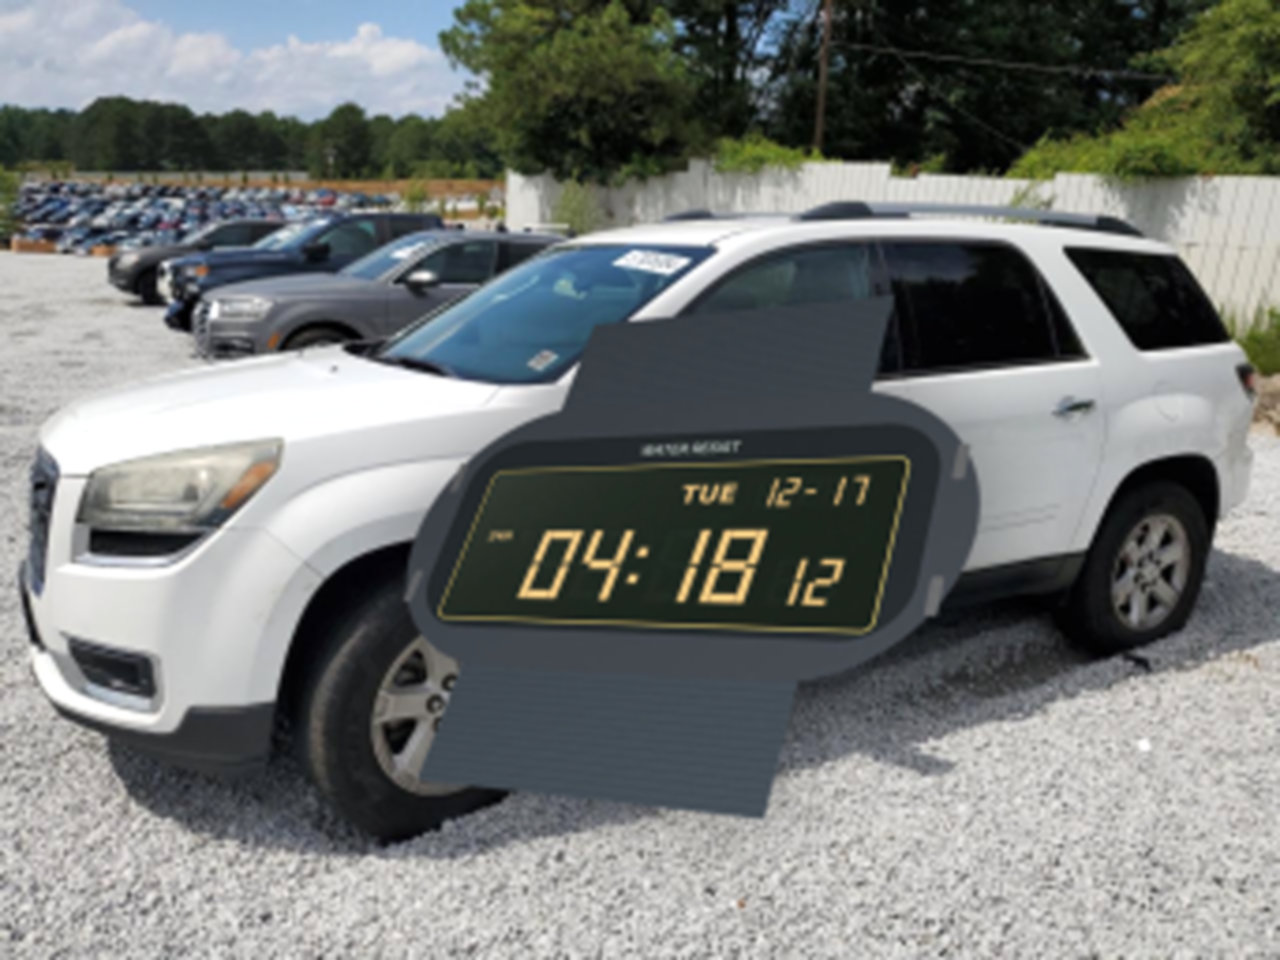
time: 4:18:12
